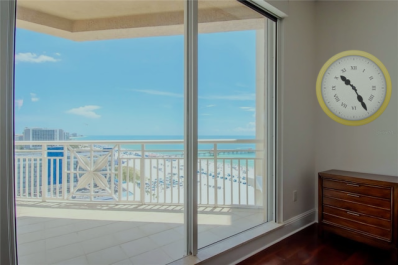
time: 10:25
